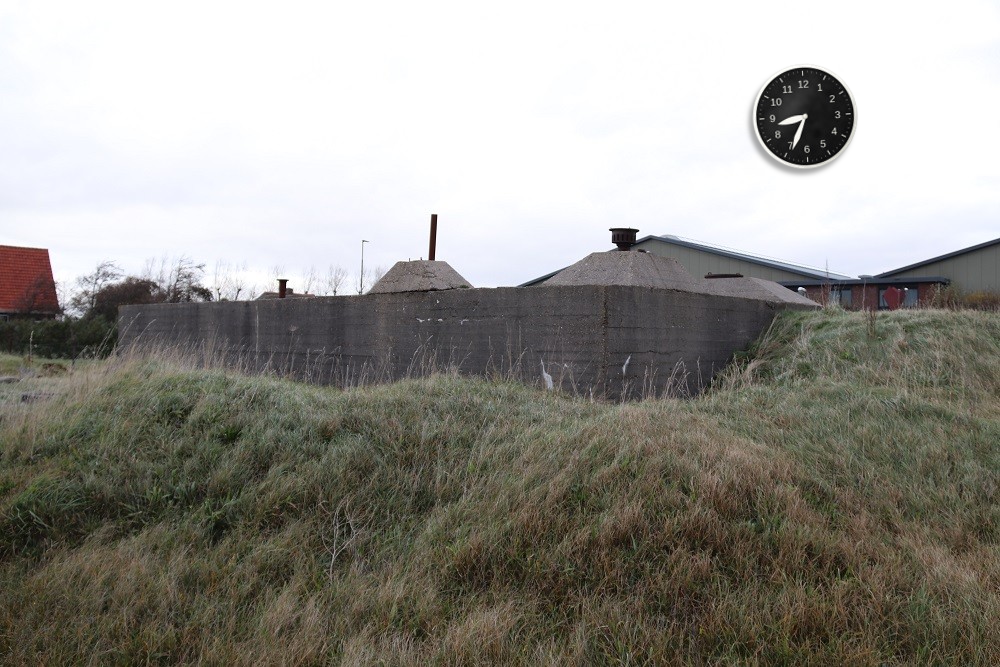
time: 8:34
